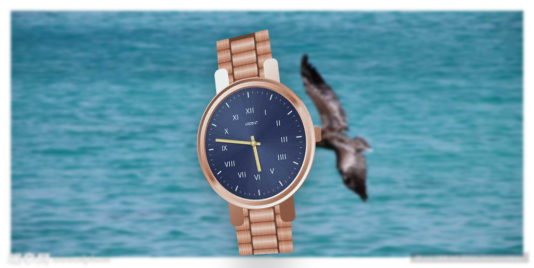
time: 5:47
